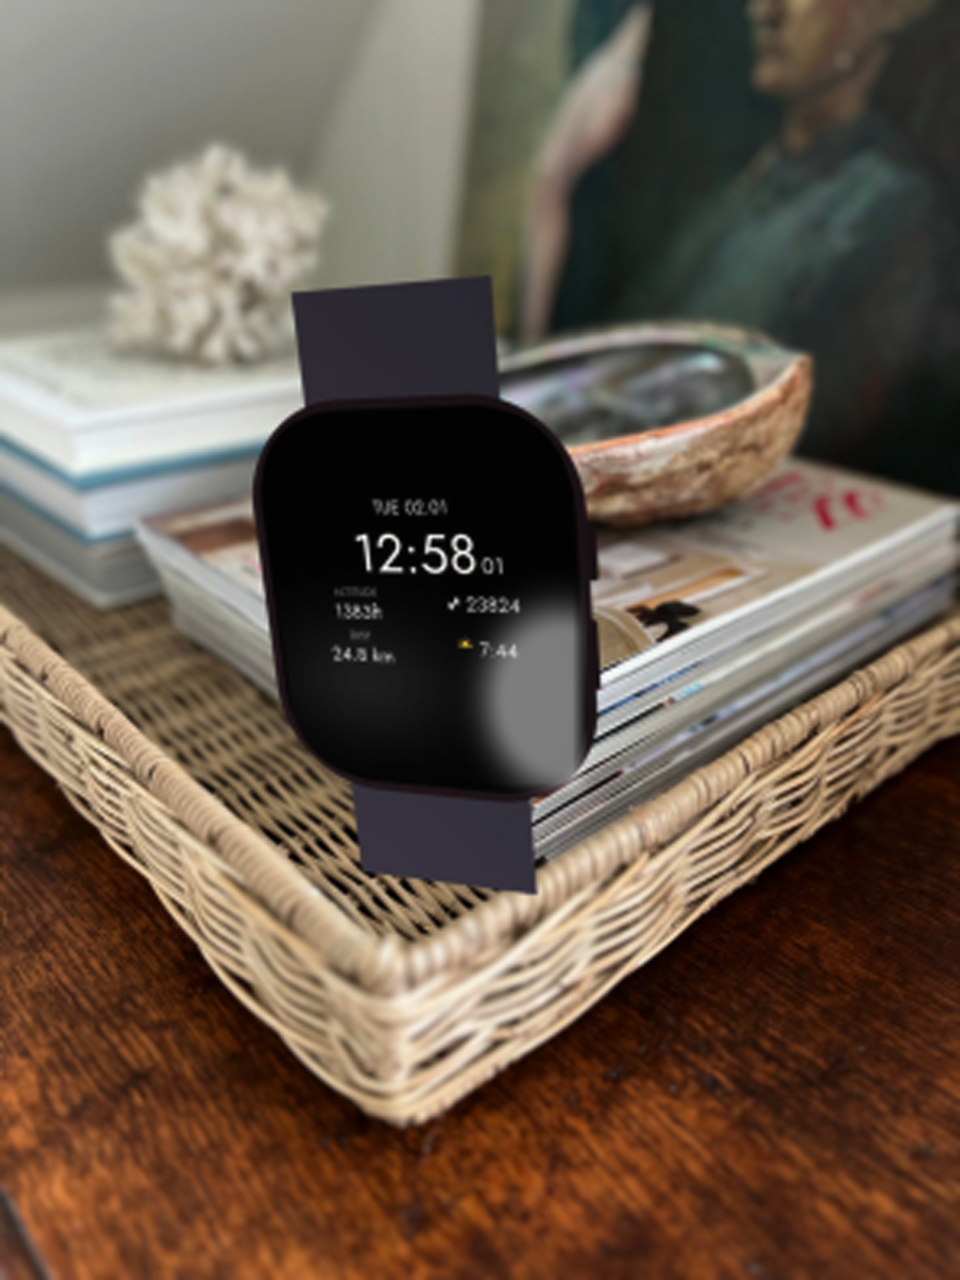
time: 12:58
